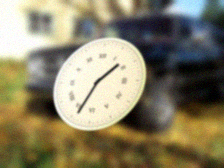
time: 1:34
